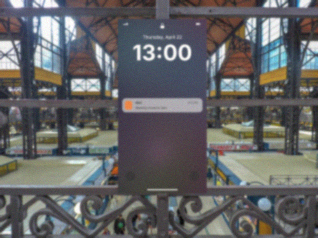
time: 13:00
